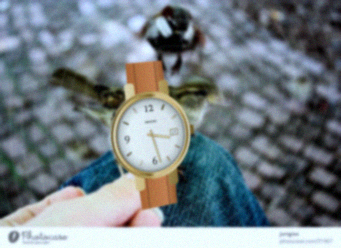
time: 3:28
